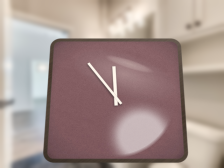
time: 11:54
